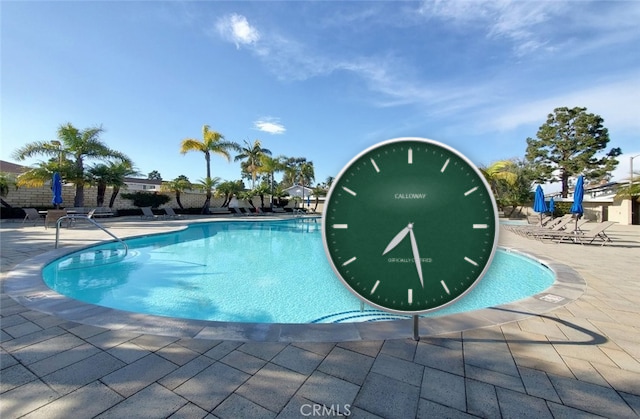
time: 7:28
